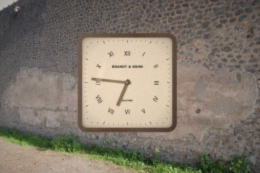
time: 6:46
